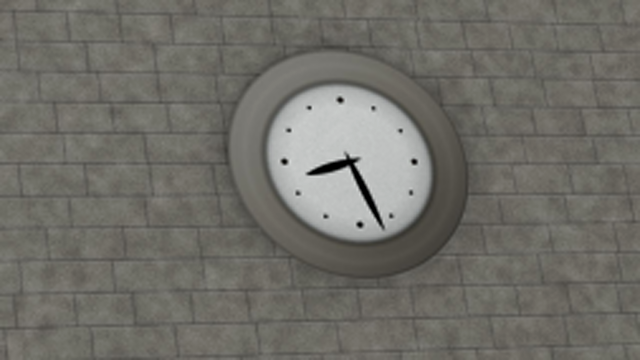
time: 8:27
